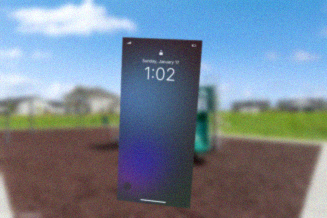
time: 1:02
